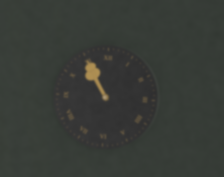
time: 10:55
